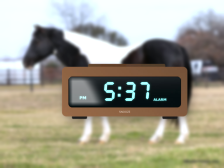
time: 5:37
